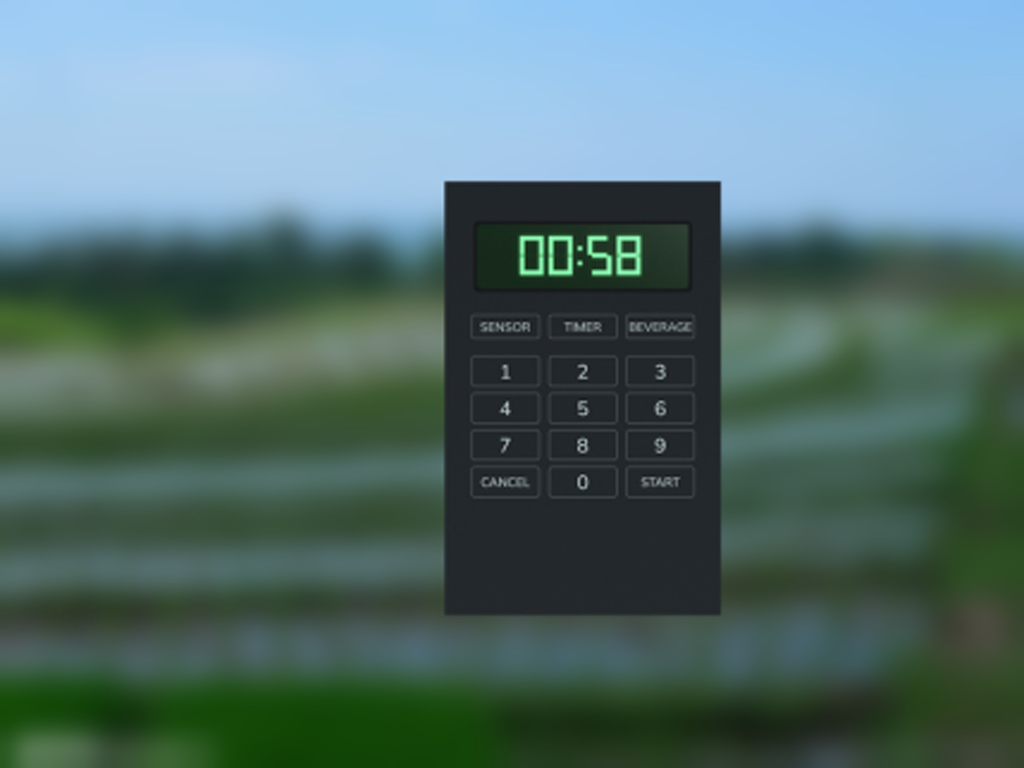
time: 0:58
